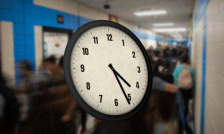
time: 4:26
